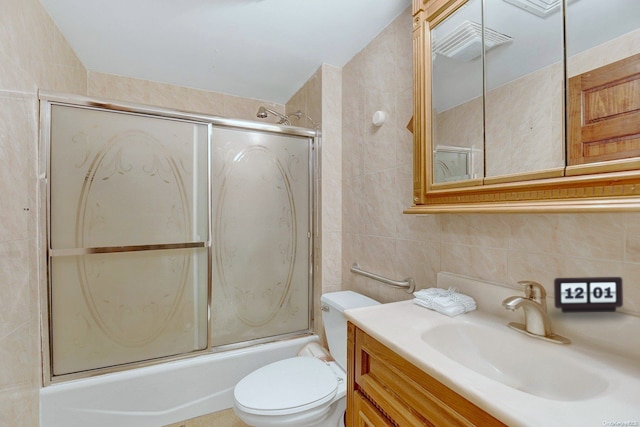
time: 12:01
